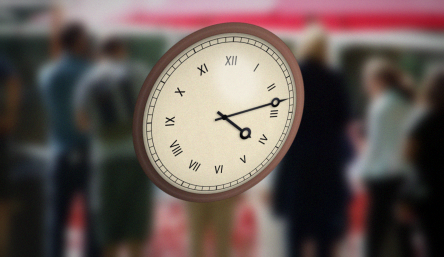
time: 4:13
